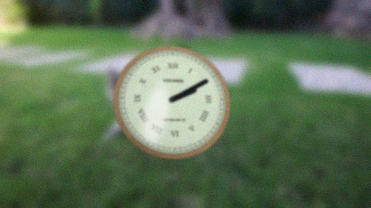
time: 2:10
